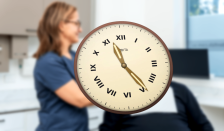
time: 11:24
